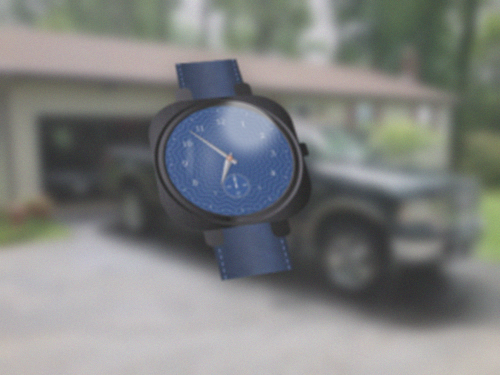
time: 6:53
